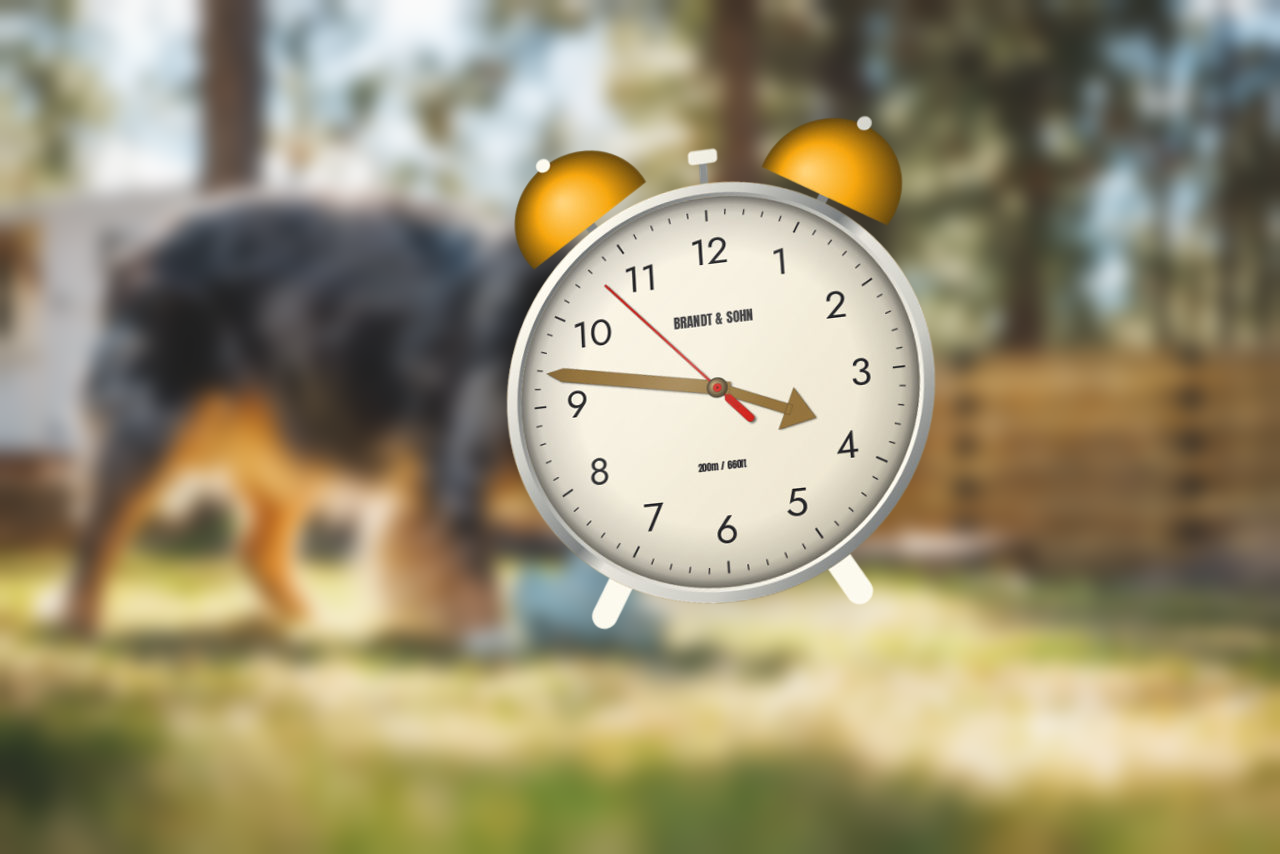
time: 3:46:53
